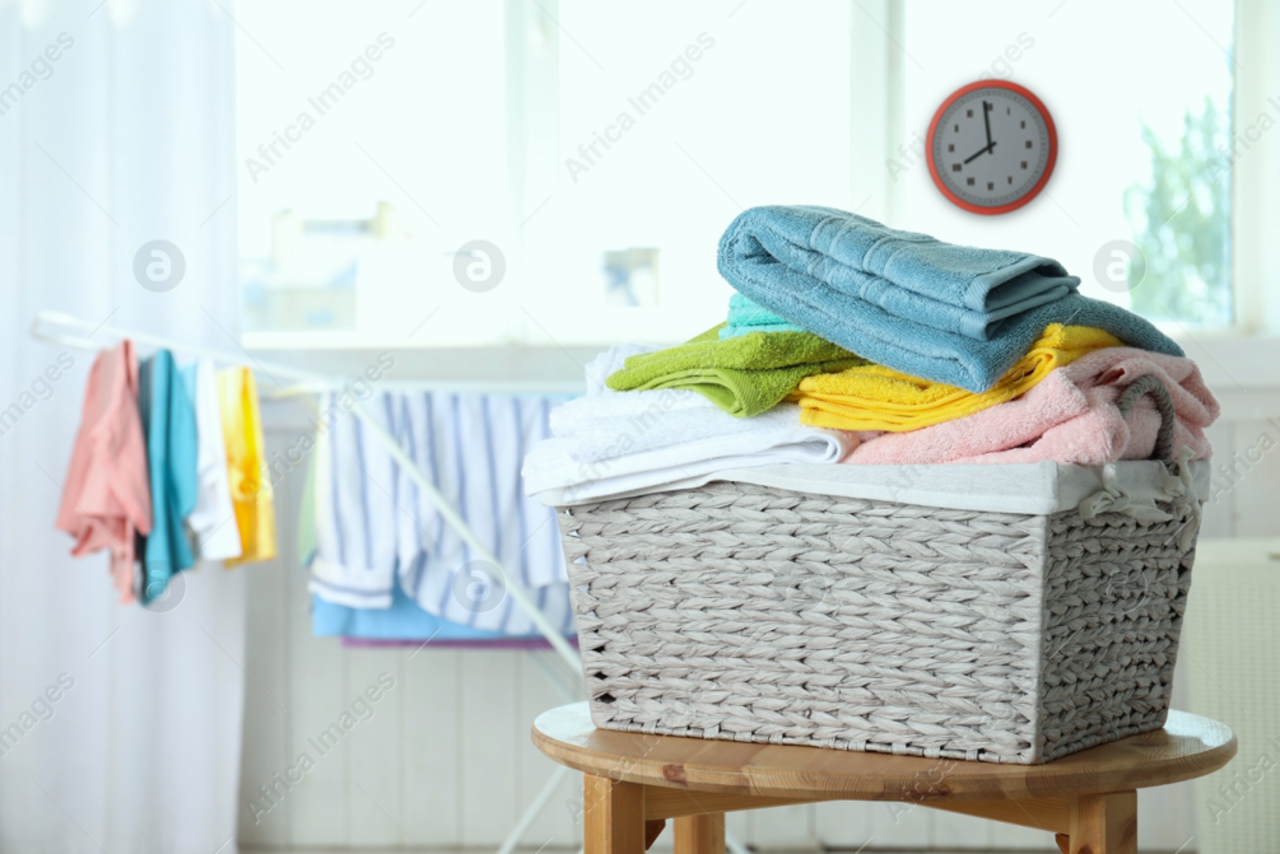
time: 7:59
